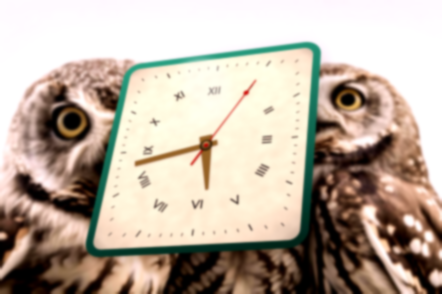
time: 5:43:05
